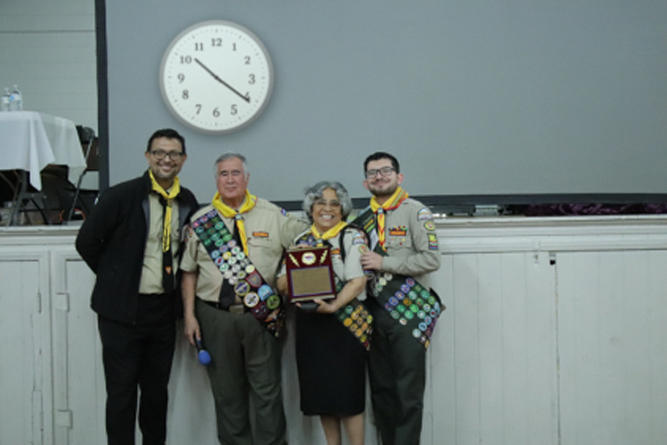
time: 10:21
